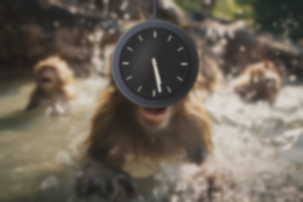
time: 5:28
